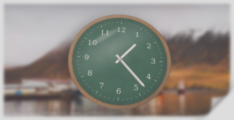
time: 1:23
